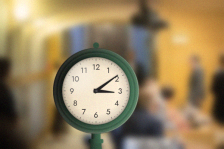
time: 3:09
